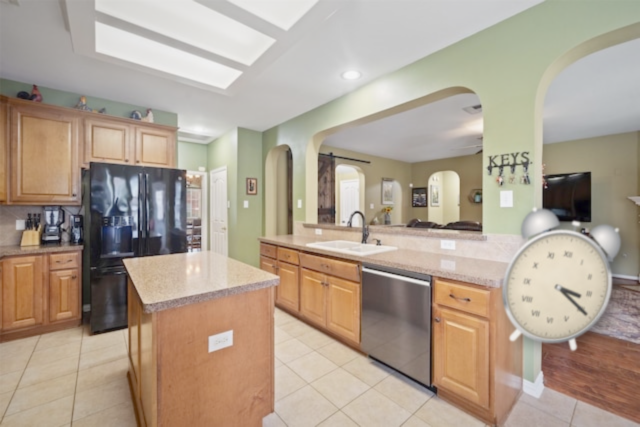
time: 3:20
